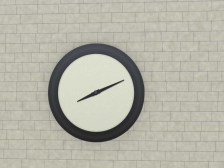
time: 8:11
